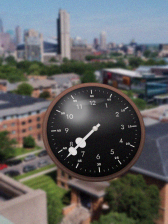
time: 7:38
